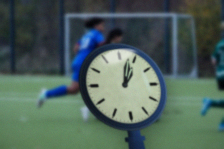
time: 1:03
